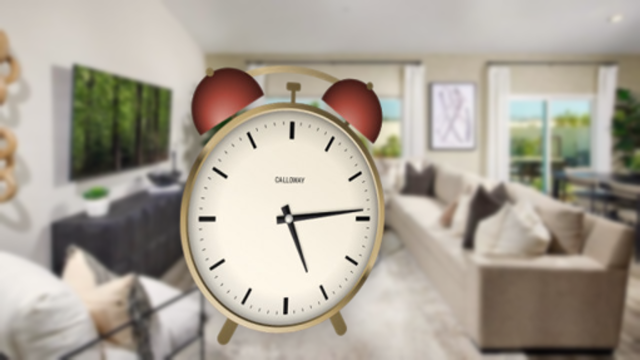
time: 5:14
